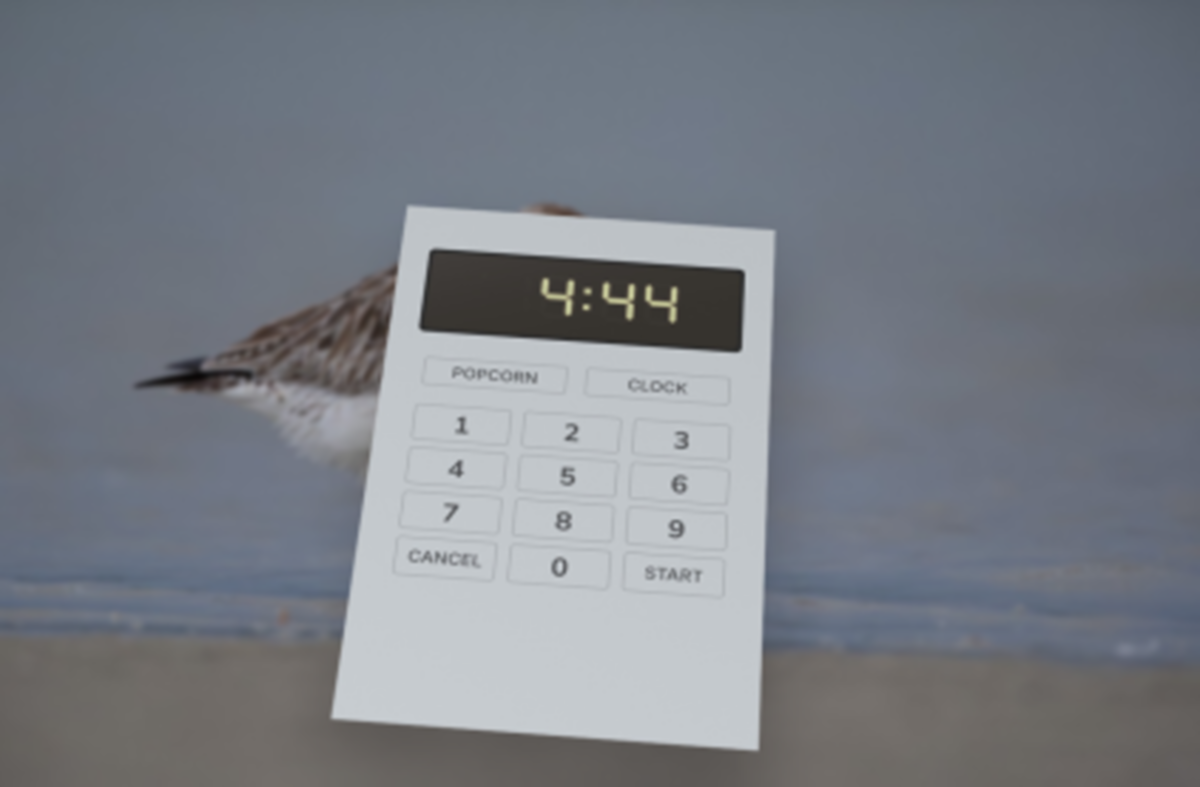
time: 4:44
